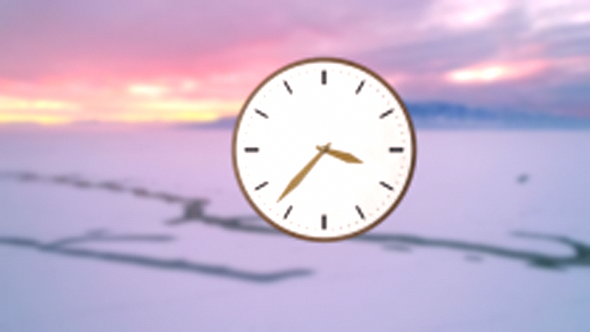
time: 3:37
